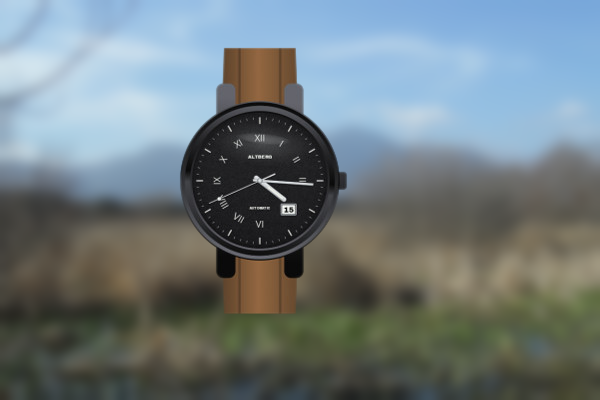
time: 4:15:41
